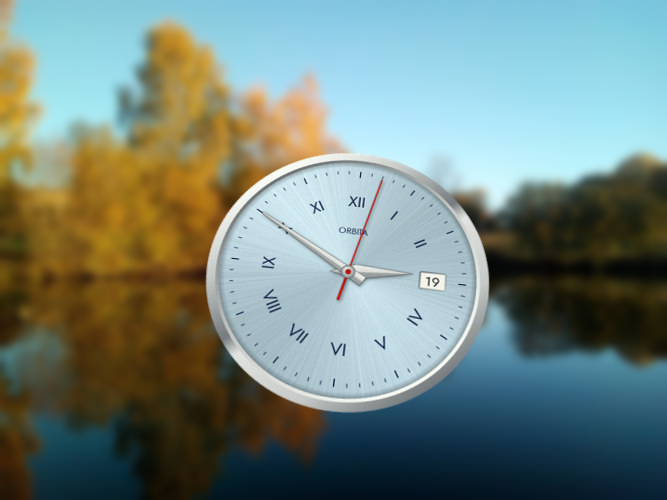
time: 2:50:02
